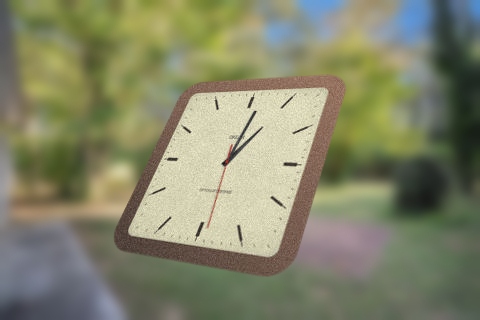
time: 1:01:29
